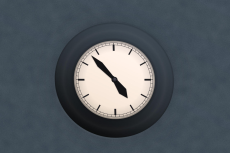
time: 4:53
